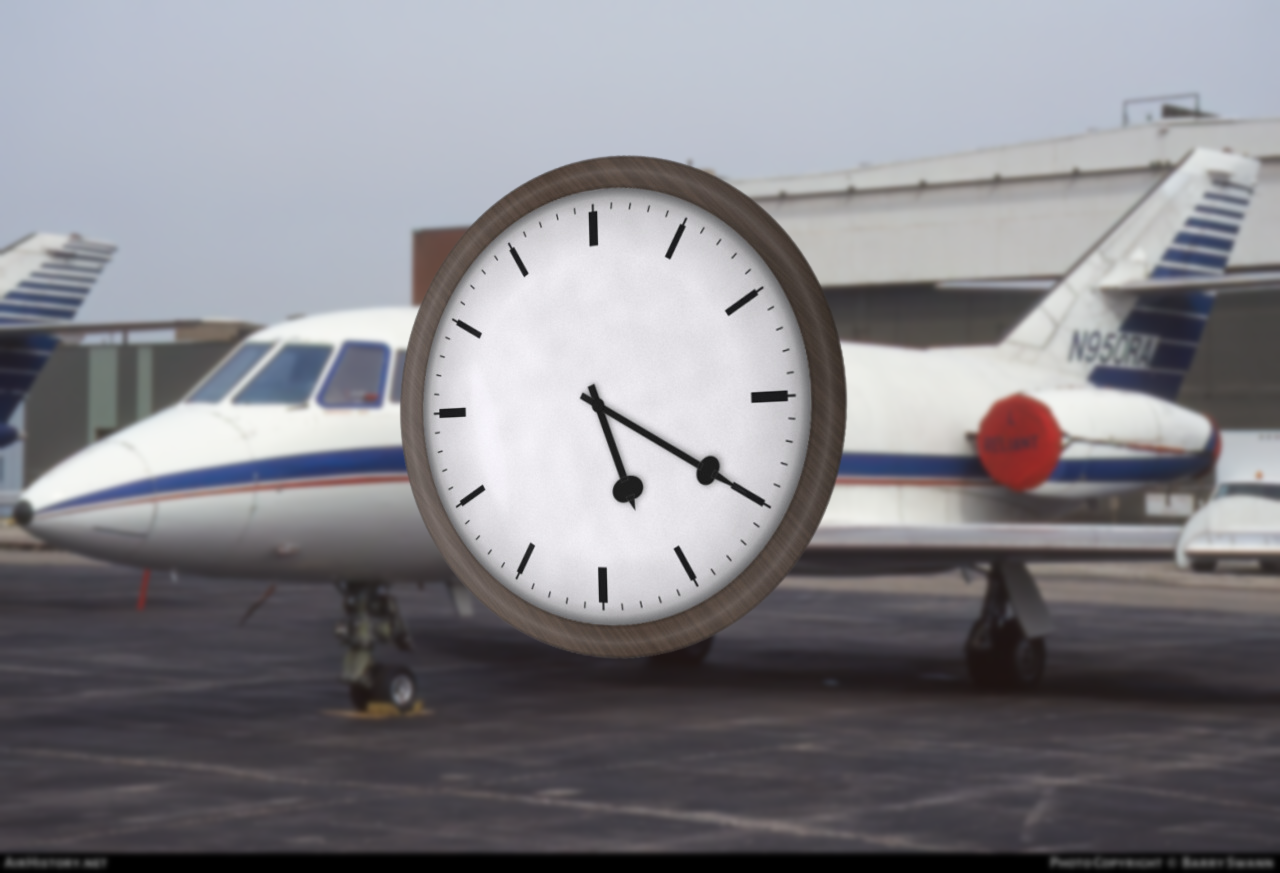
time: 5:20
